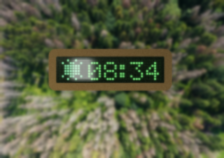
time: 8:34
